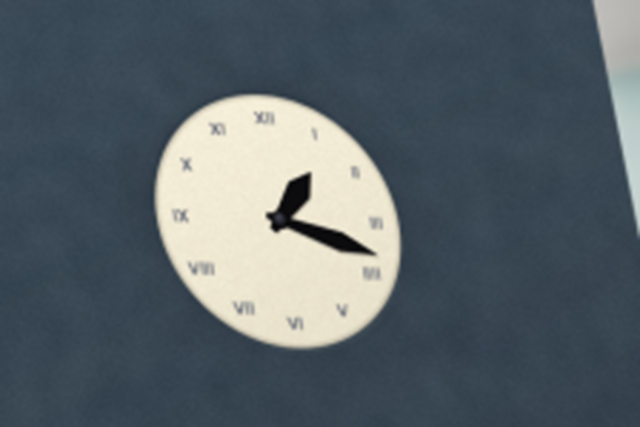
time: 1:18
